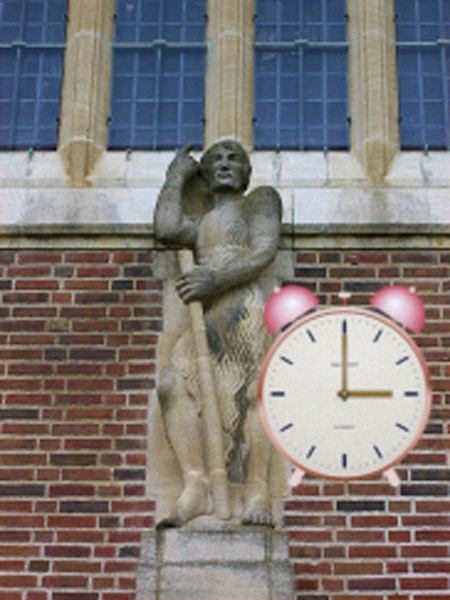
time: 3:00
